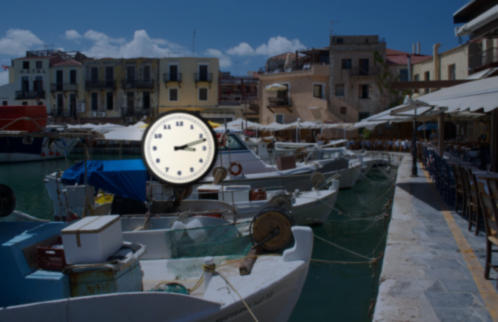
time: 3:12
